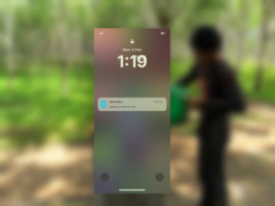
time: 1:19
